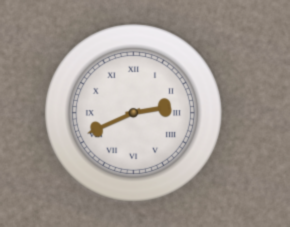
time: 2:41
